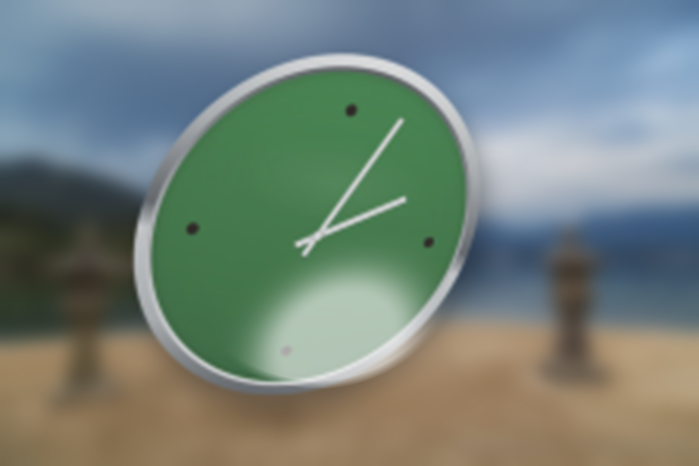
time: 2:04
